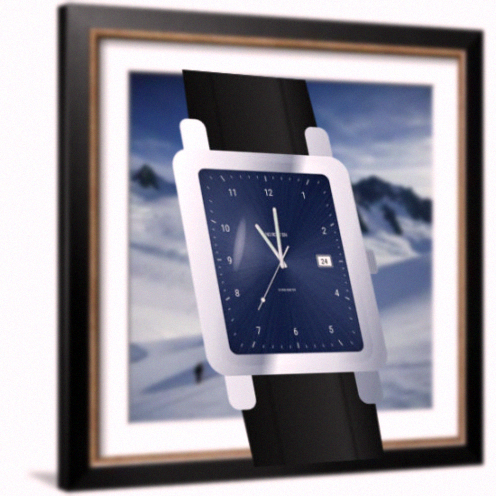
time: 11:00:36
